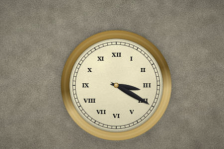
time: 3:20
